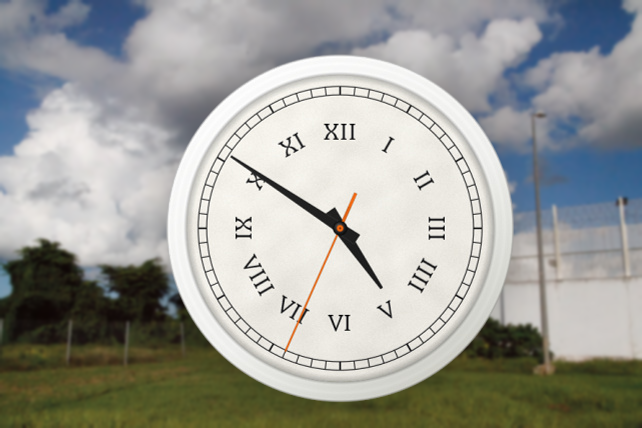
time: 4:50:34
